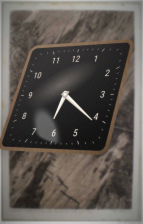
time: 6:21
